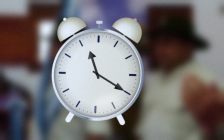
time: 11:20
